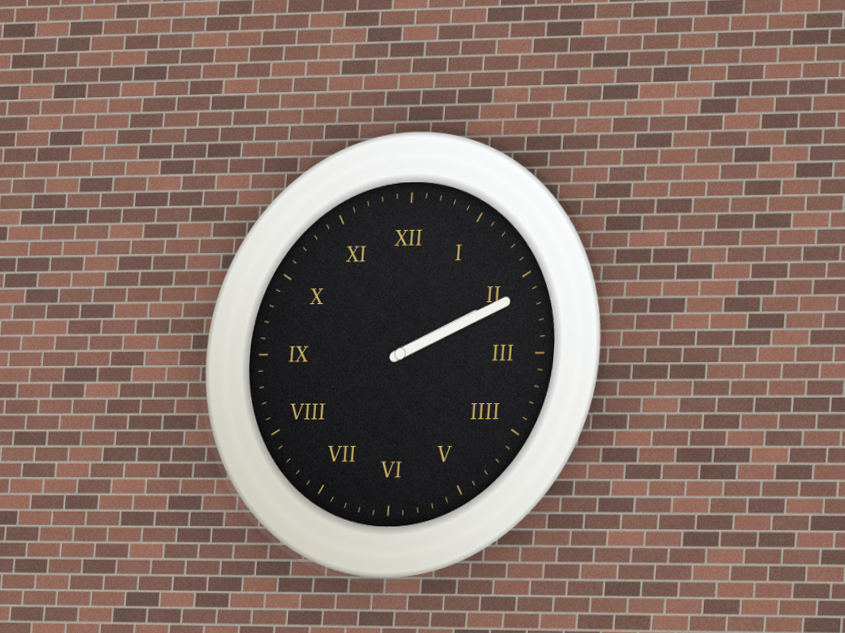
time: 2:11
